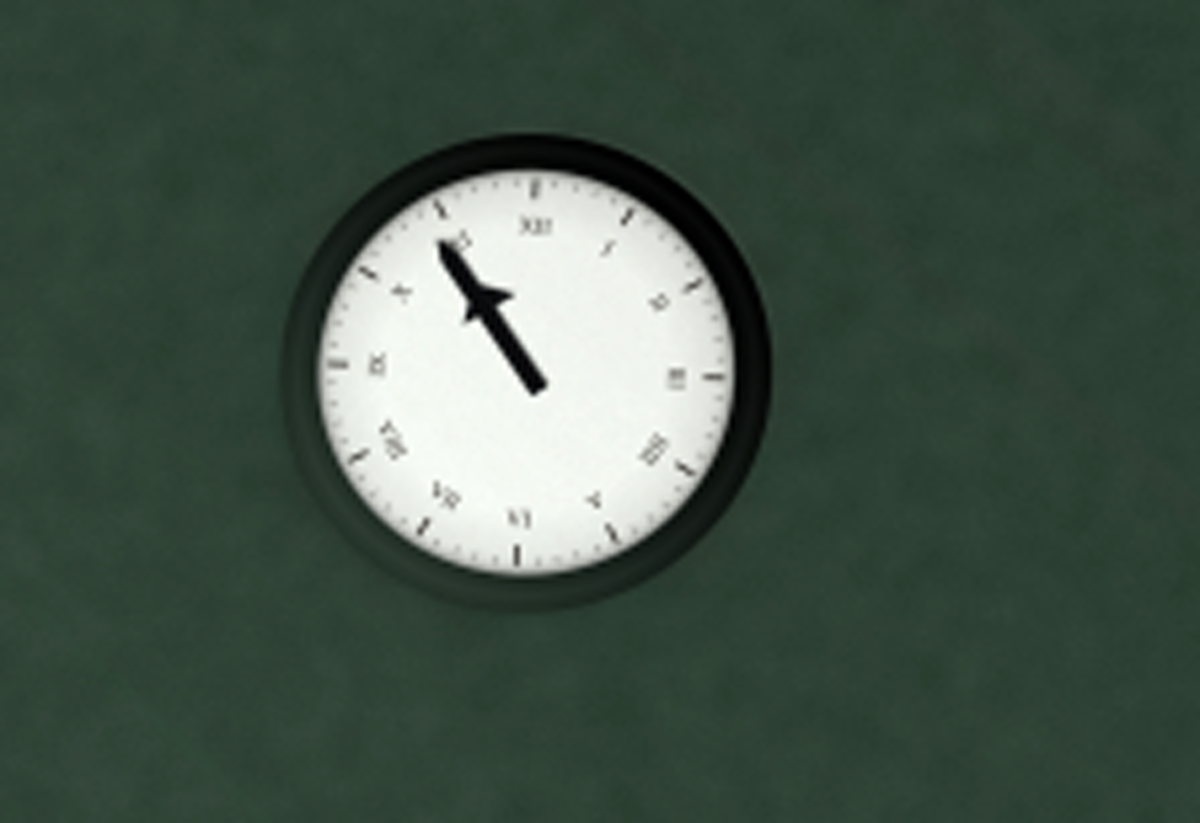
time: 10:54
